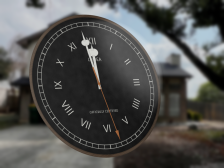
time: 11:58:28
